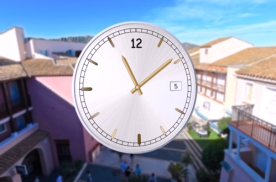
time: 11:09
